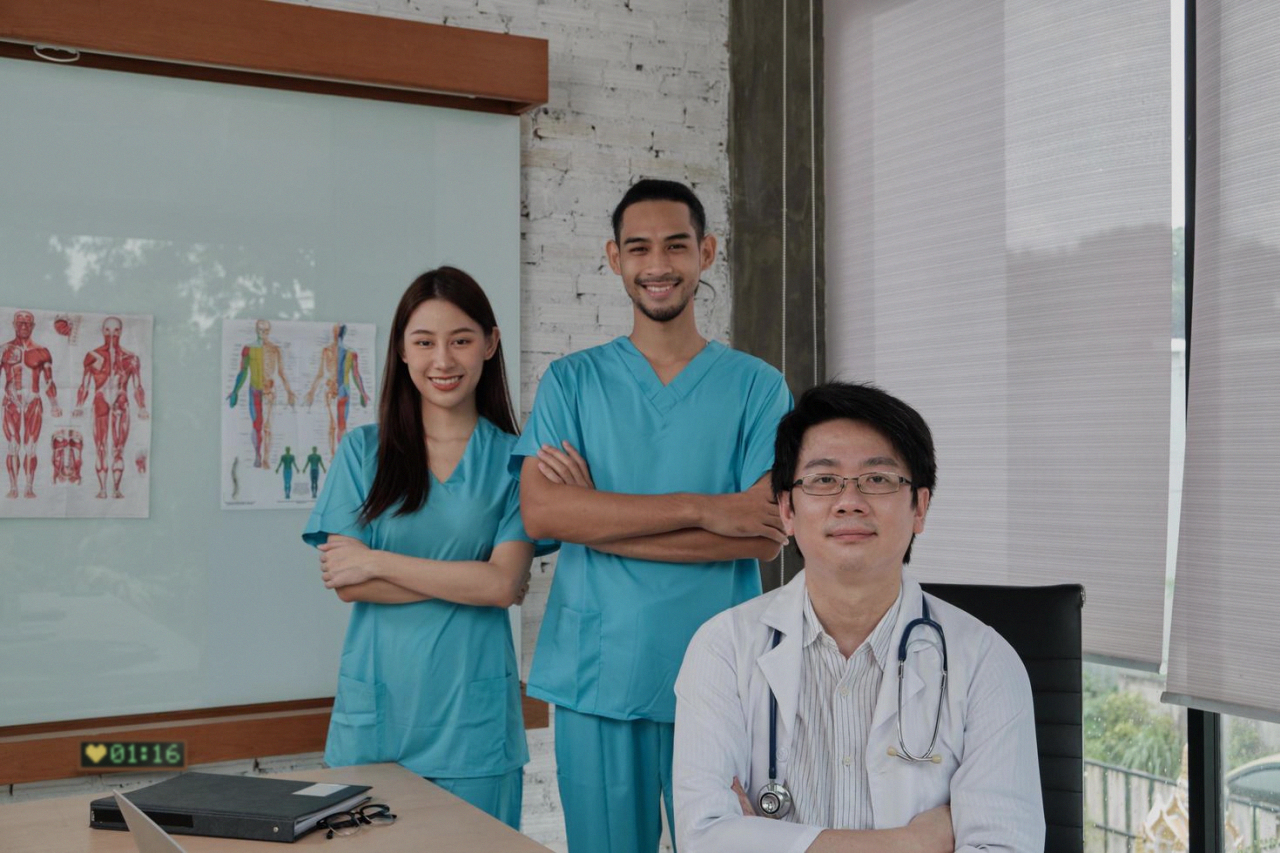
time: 1:16
